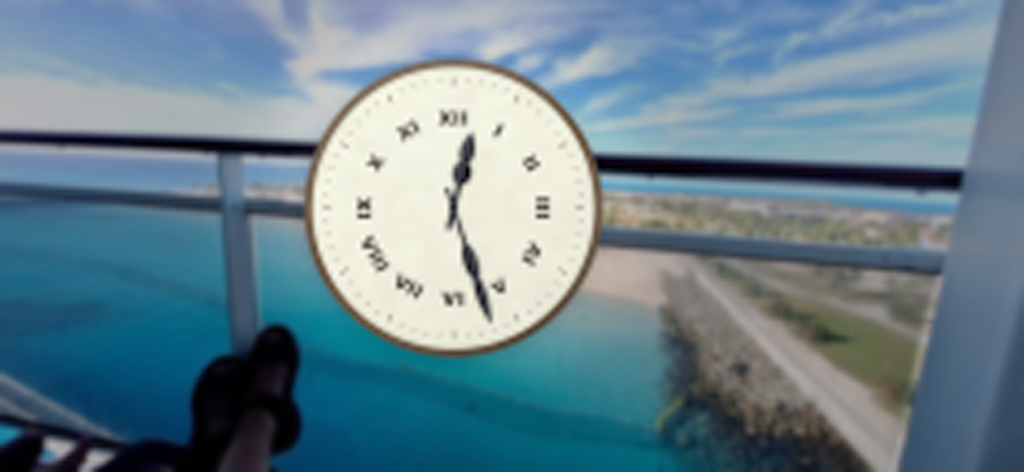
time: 12:27
